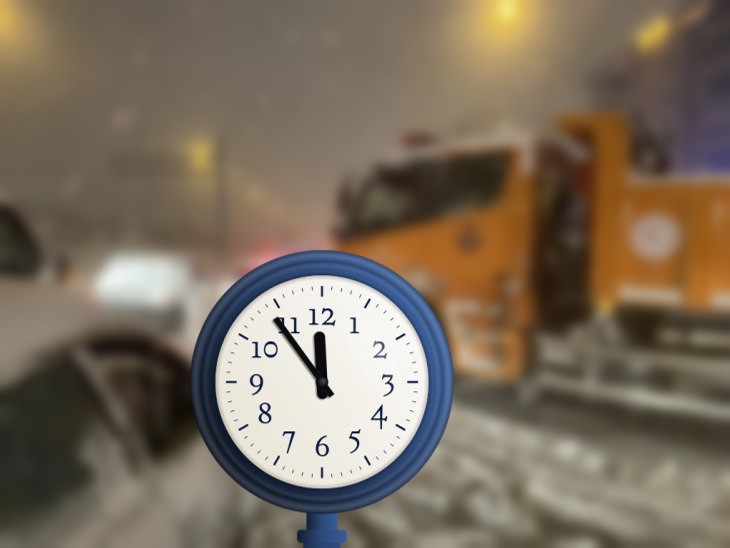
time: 11:54
